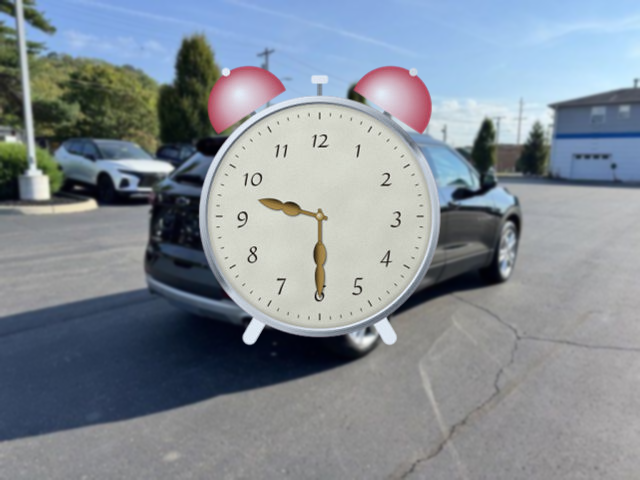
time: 9:30
